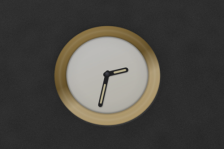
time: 2:32
